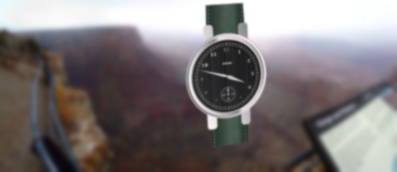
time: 3:48
